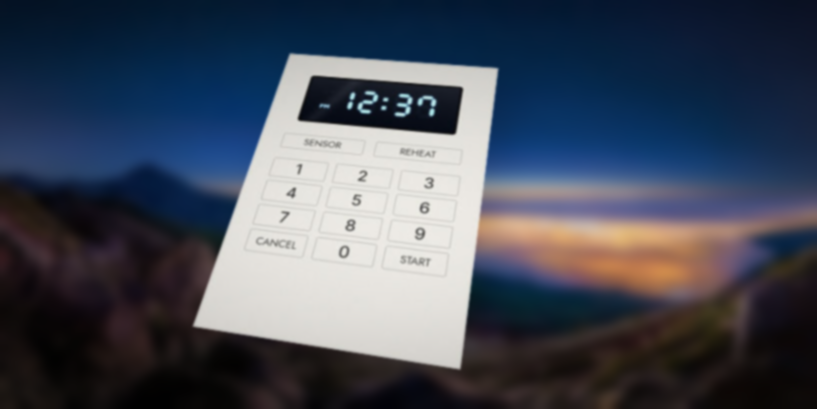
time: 12:37
